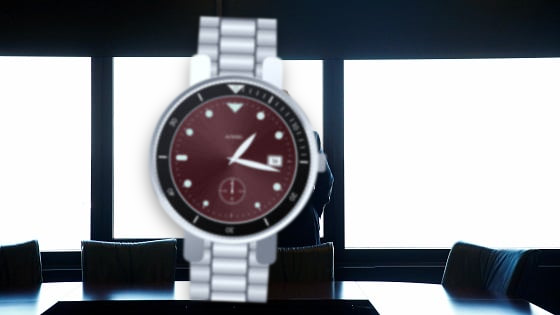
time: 1:17
